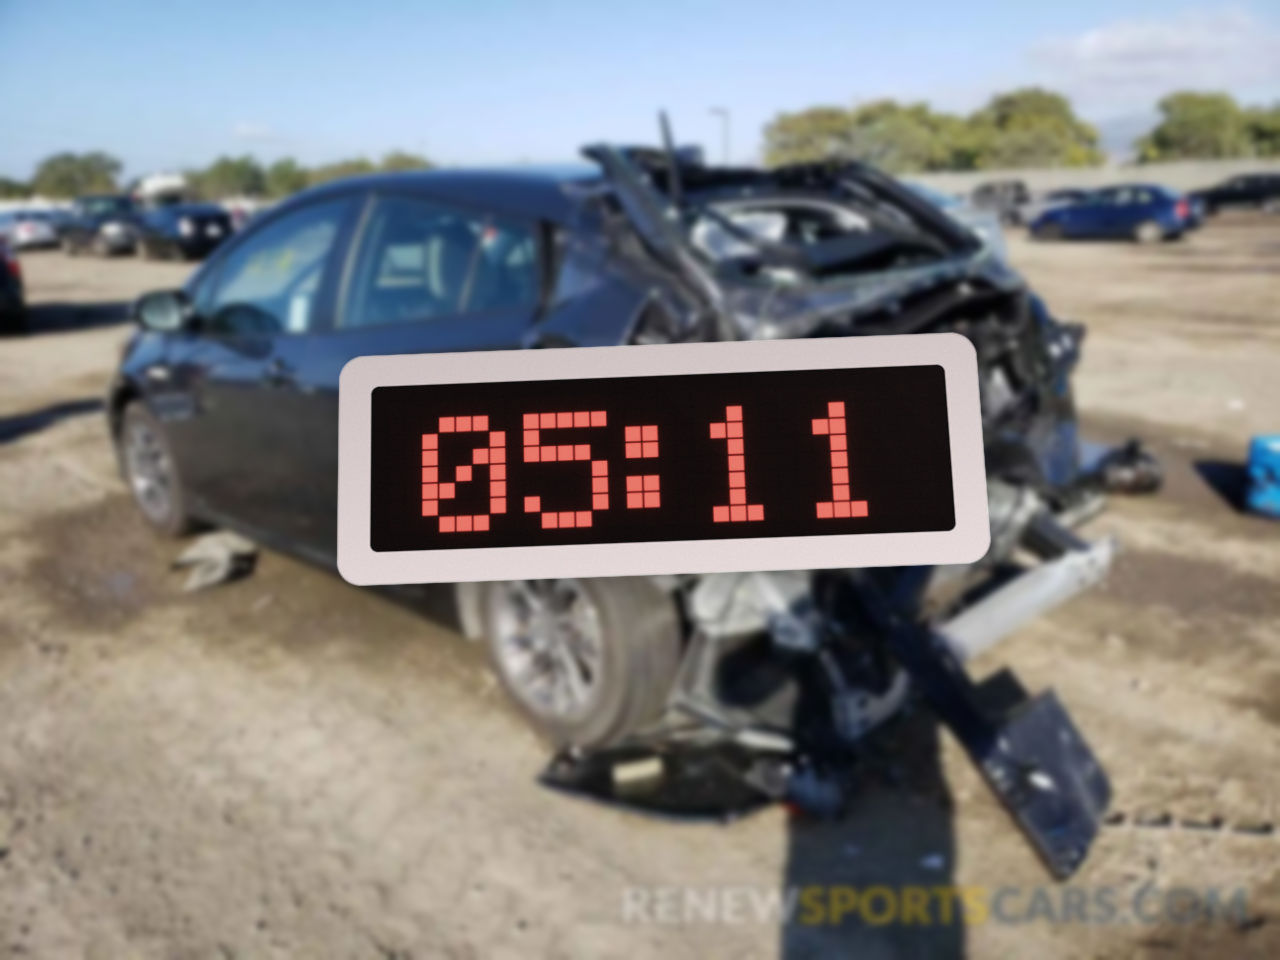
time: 5:11
